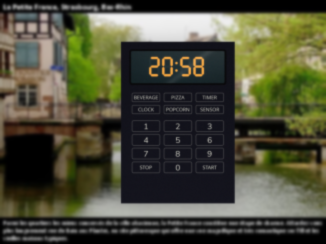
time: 20:58
